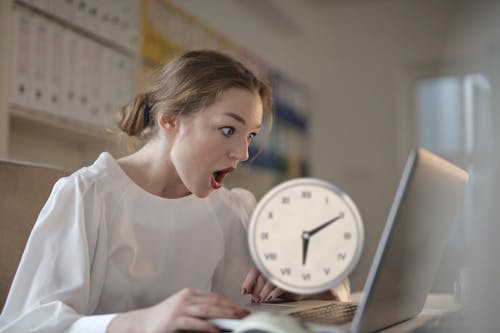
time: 6:10
